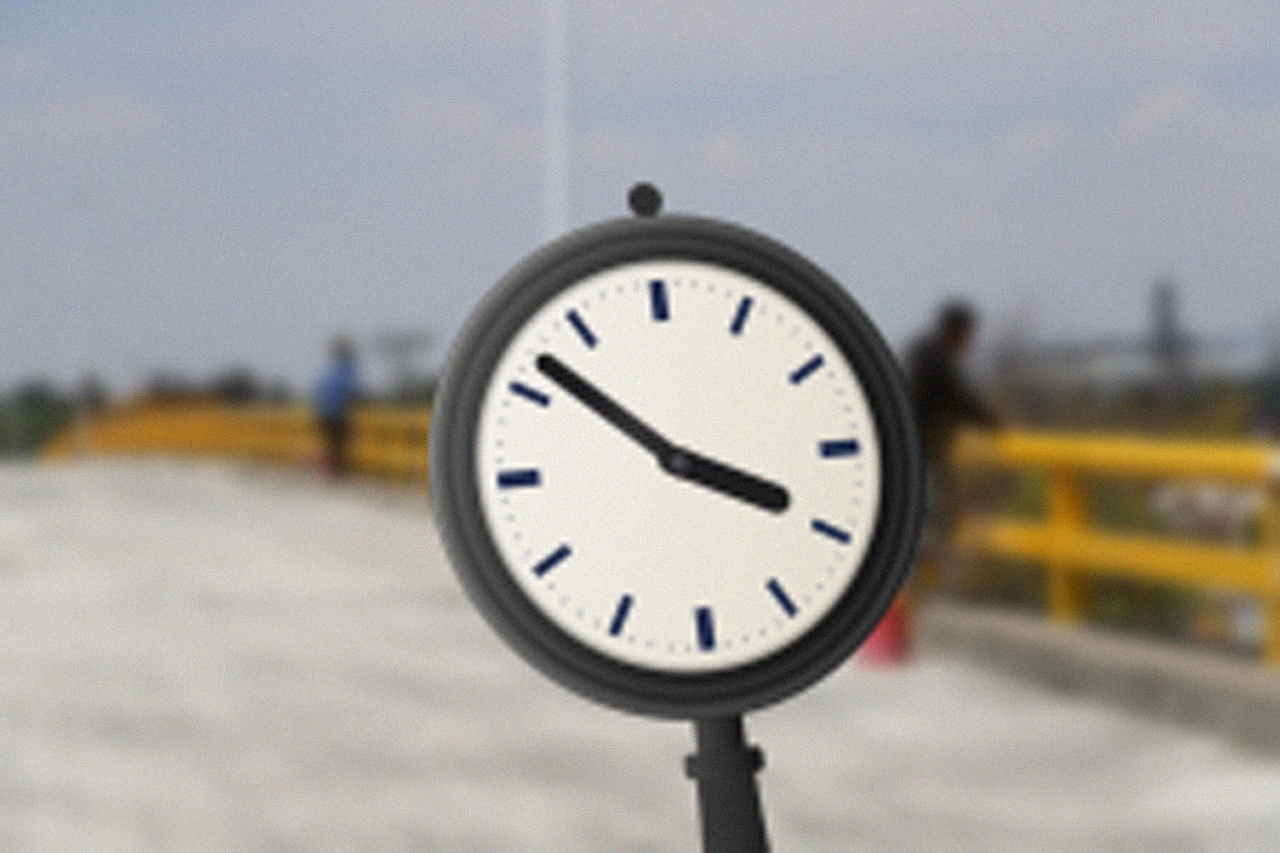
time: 3:52
